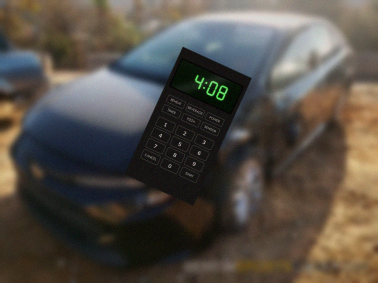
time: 4:08
